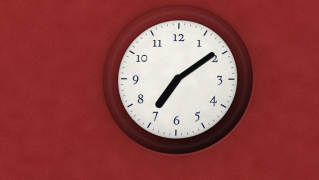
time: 7:09
